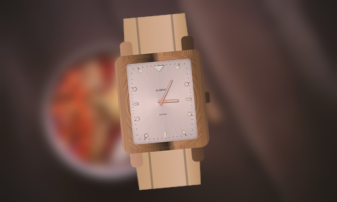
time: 3:05
